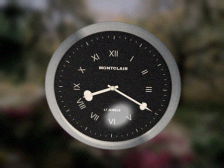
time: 8:20
